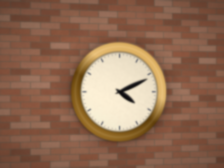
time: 4:11
